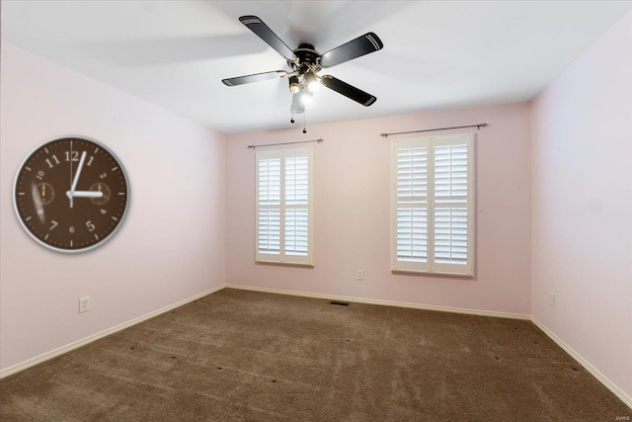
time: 3:03
